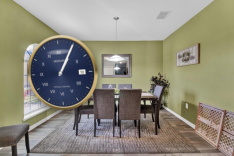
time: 1:05
